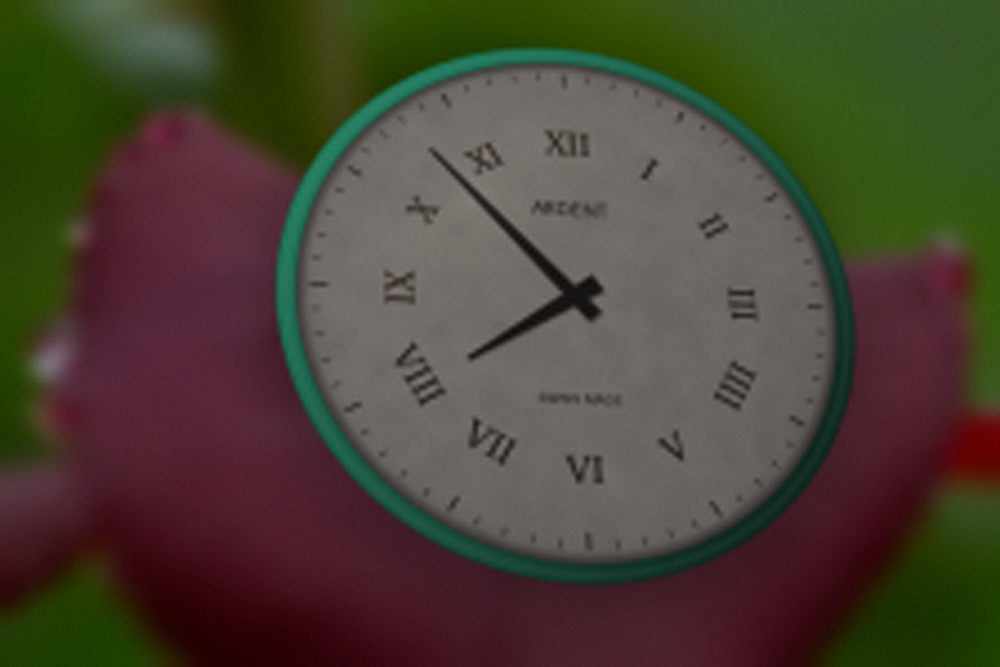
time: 7:53
